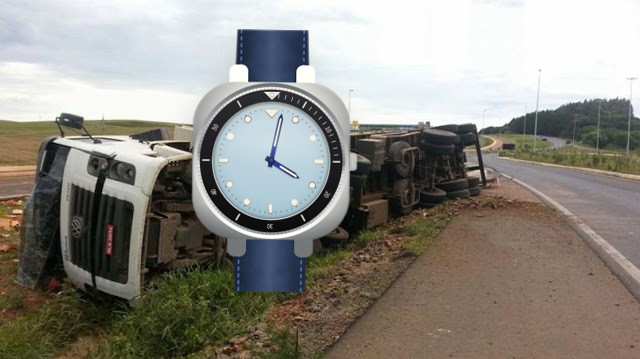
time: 4:02
